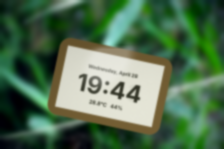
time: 19:44
